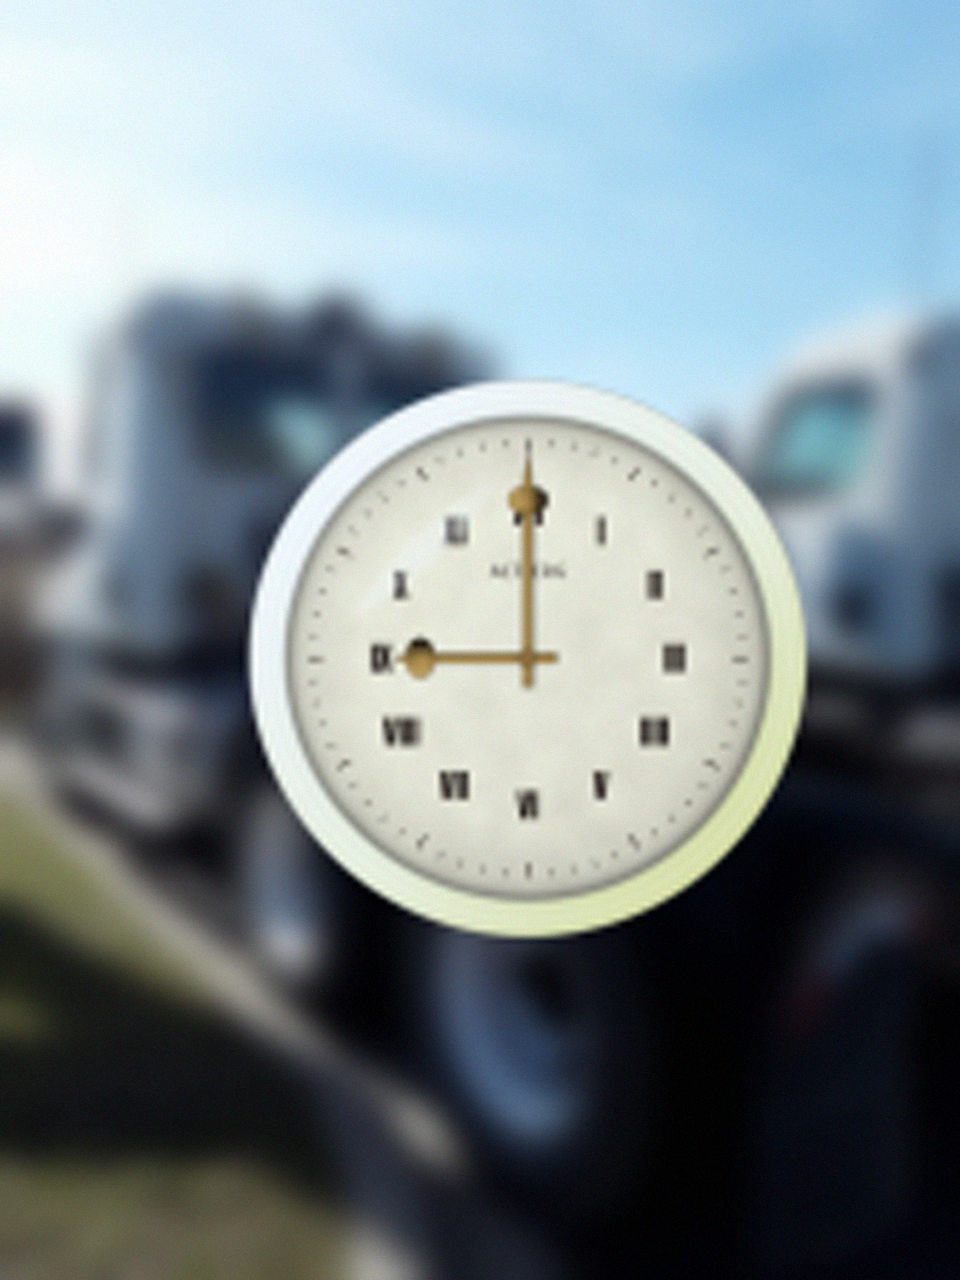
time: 9:00
